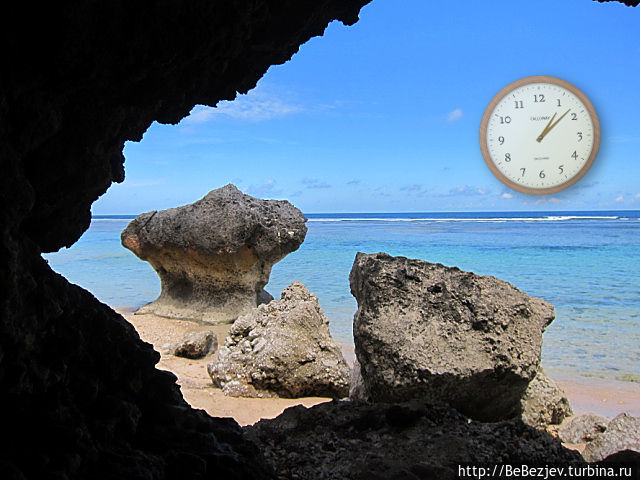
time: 1:08
